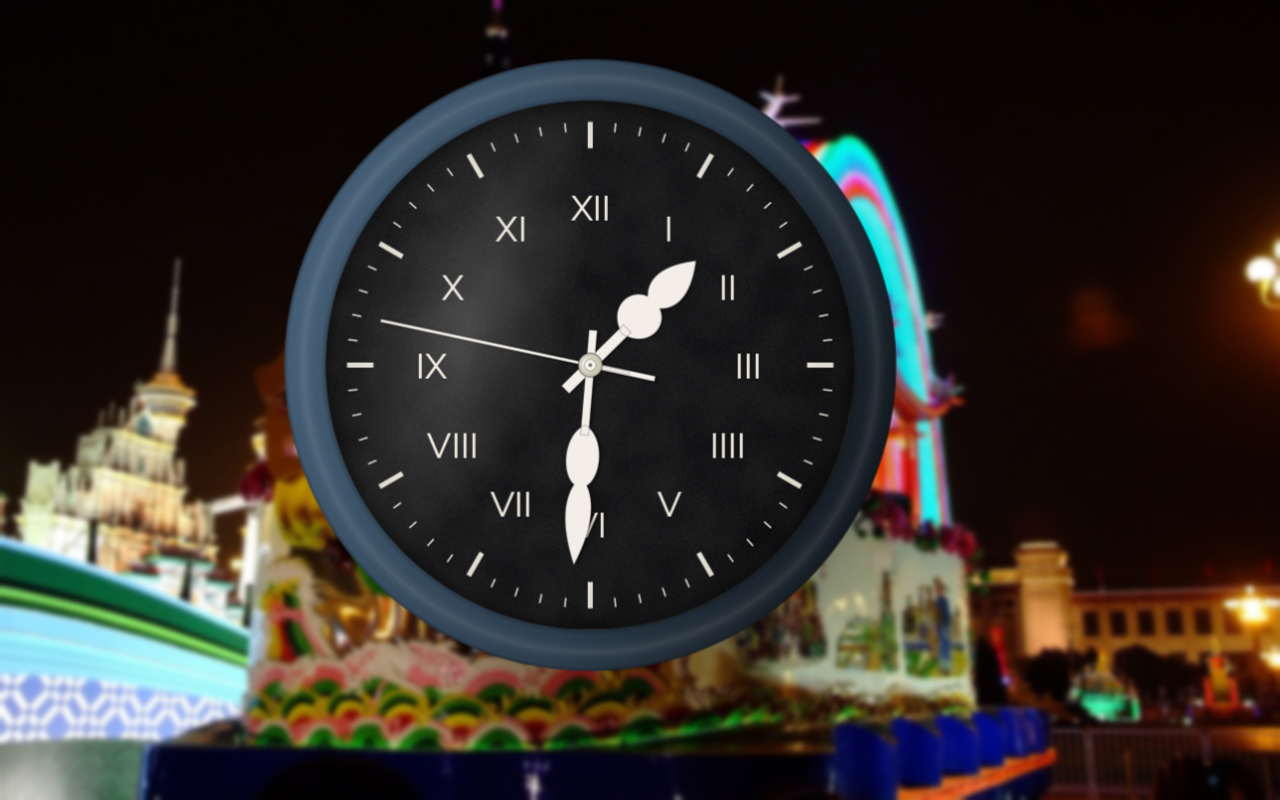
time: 1:30:47
